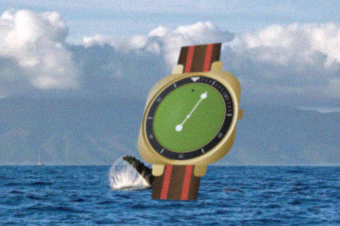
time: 7:05
